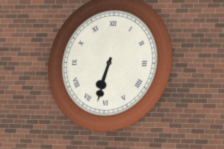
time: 6:32
